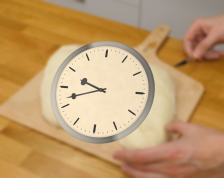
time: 9:42
